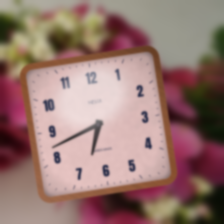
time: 6:42
